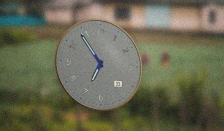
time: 6:54
